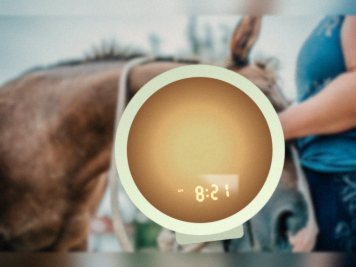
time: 8:21
